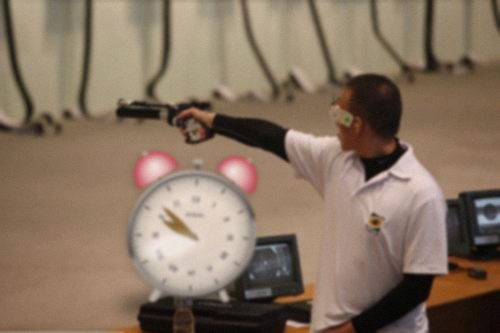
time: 9:52
